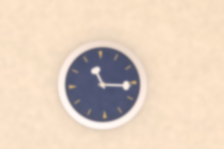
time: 11:16
